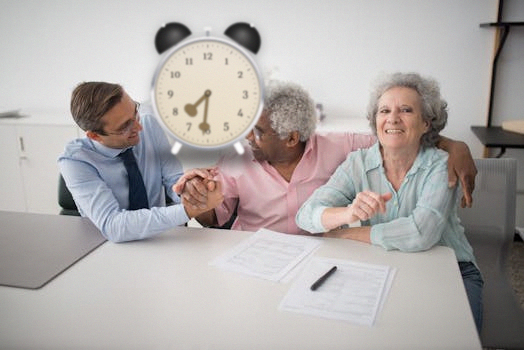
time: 7:31
